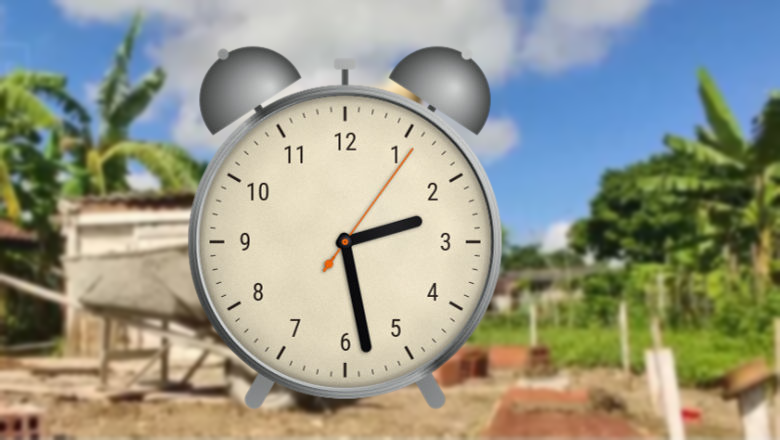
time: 2:28:06
